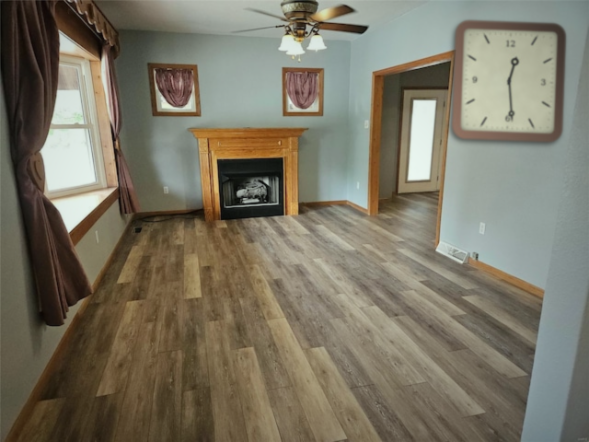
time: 12:29
